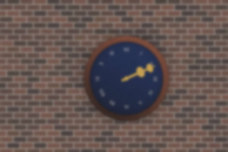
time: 2:11
